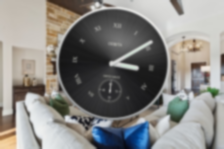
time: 3:09
